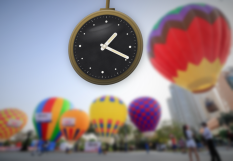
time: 1:19
